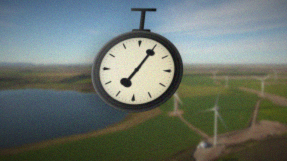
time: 7:05
